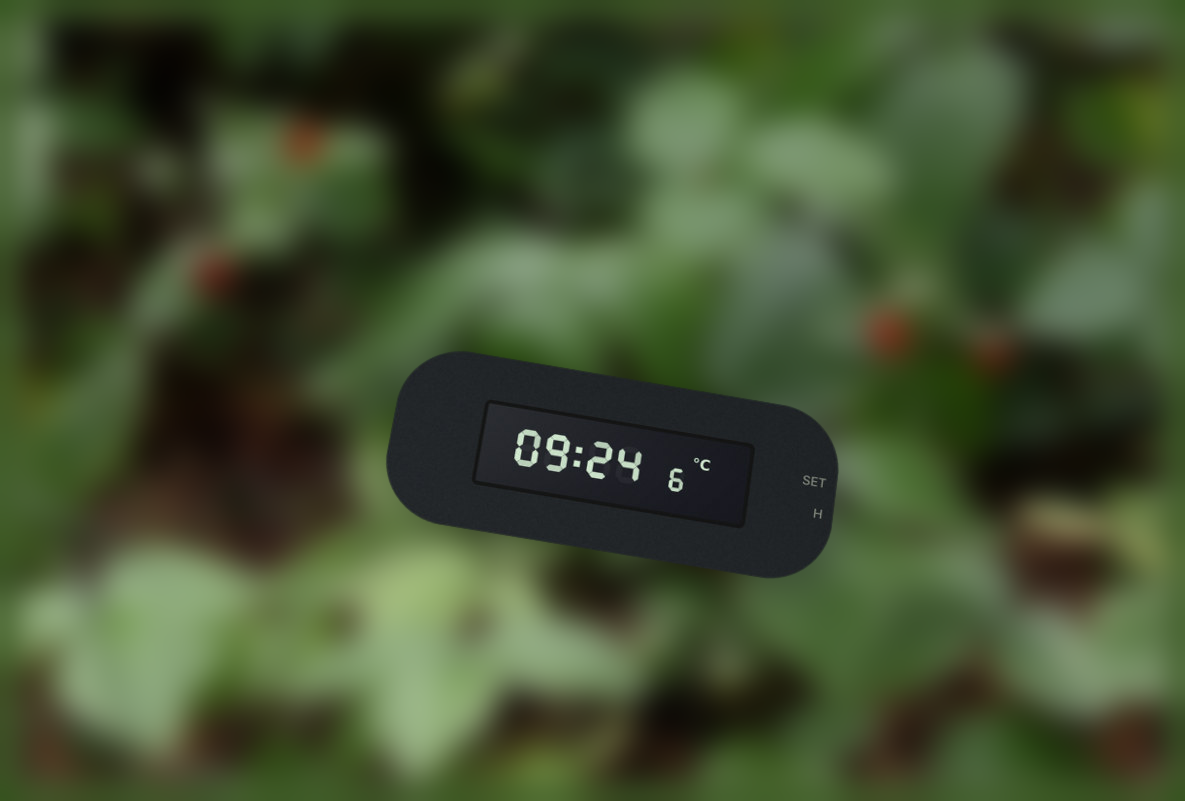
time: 9:24
